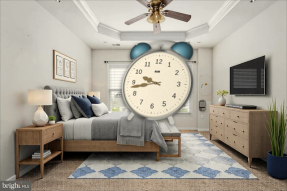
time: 9:43
